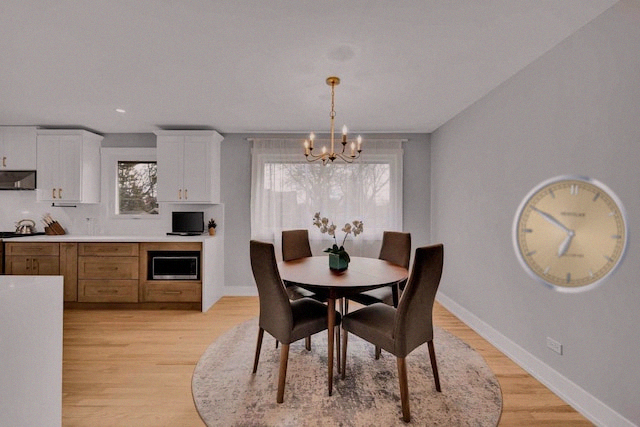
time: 6:50
